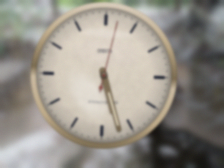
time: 5:27:02
